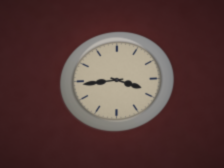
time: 3:44
